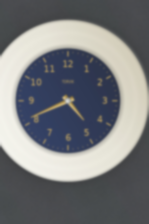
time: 4:41
